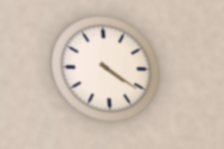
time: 4:21
